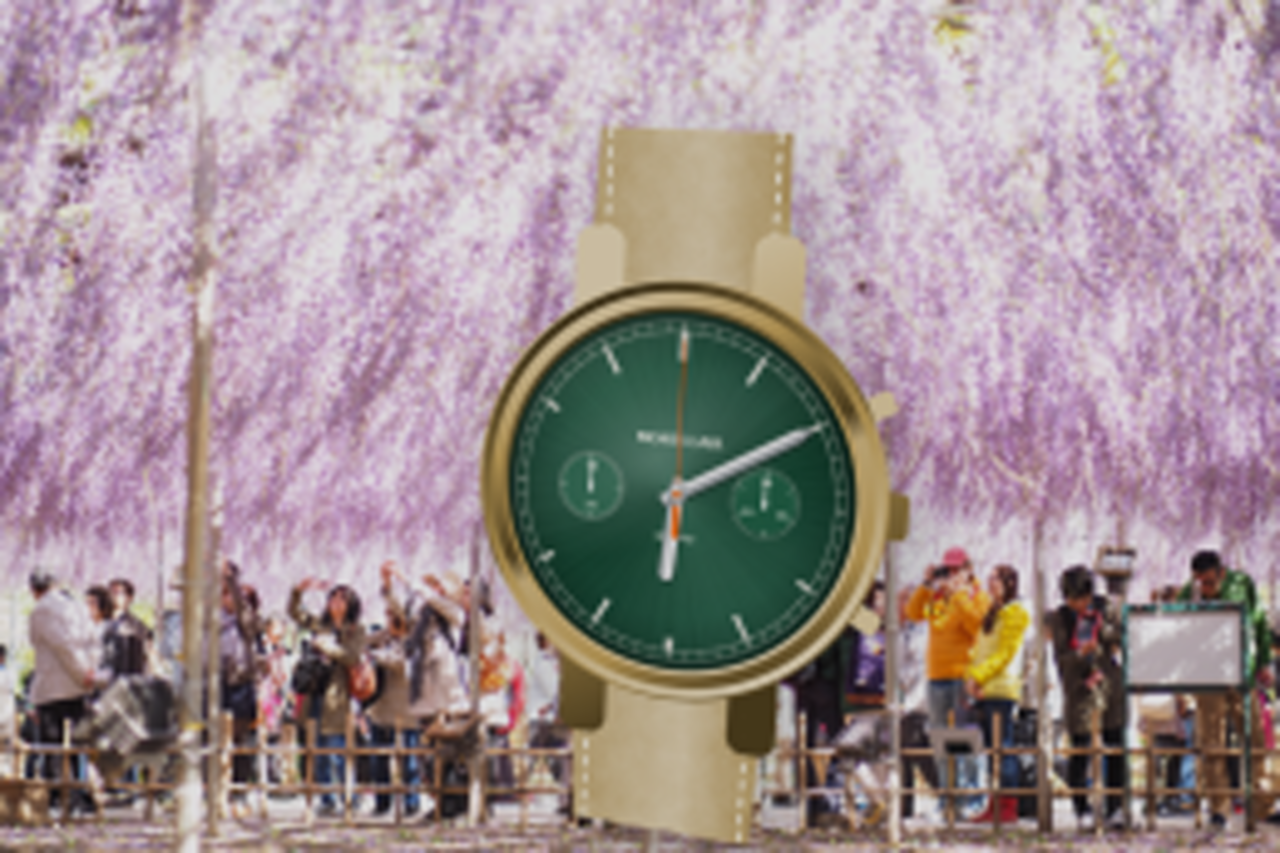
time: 6:10
